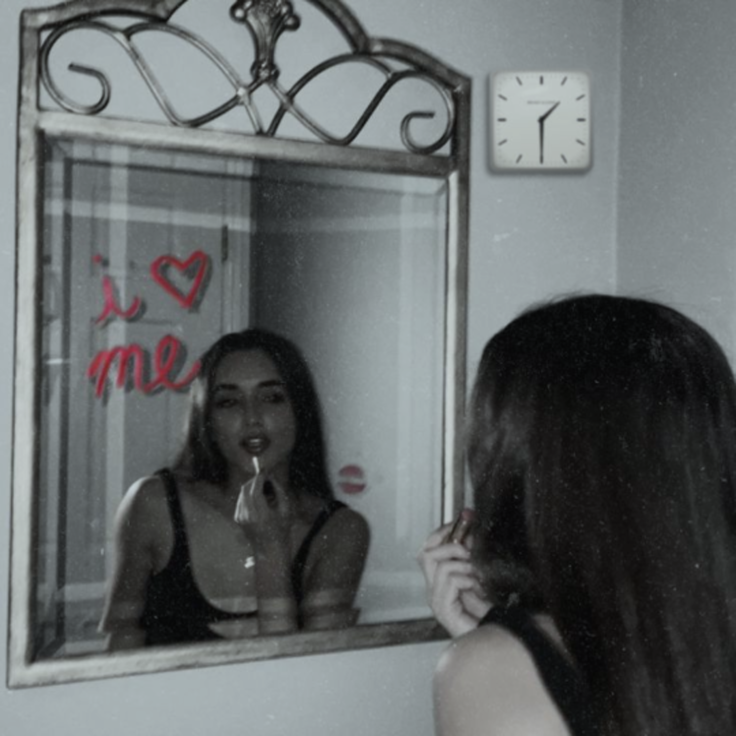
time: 1:30
